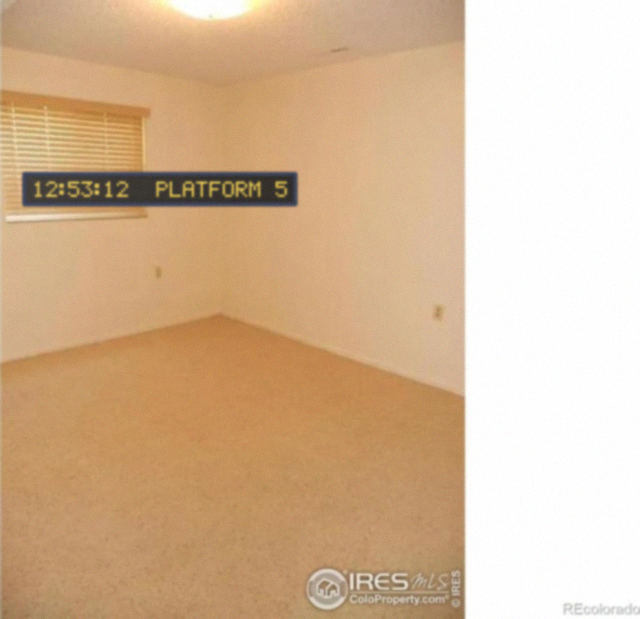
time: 12:53:12
